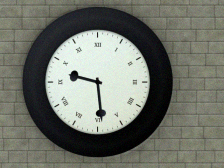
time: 9:29
